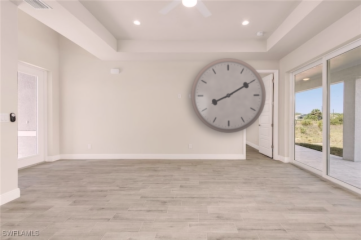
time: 8:10
